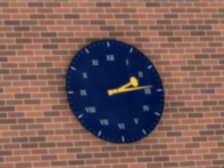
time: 2:14
